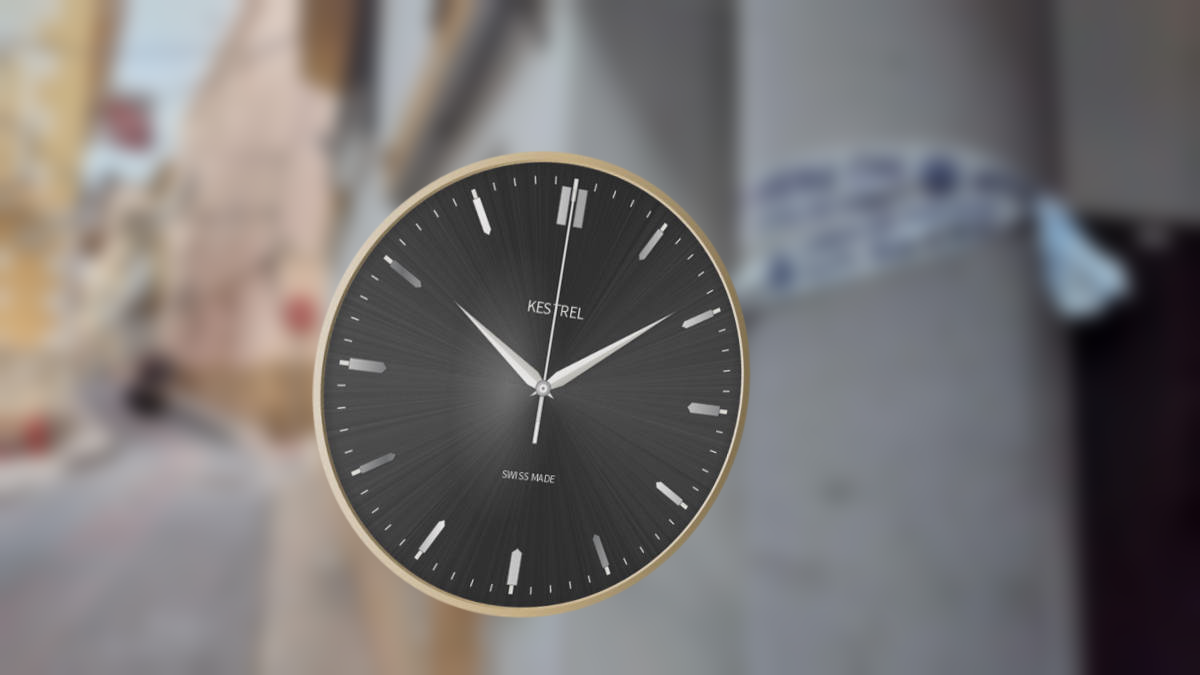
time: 10:09:00
